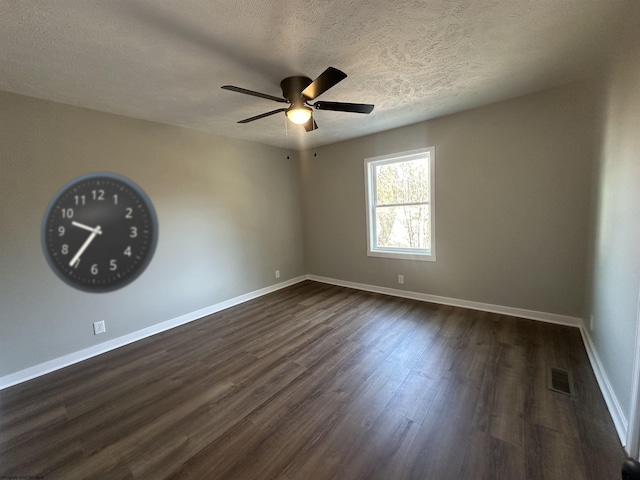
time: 9:36
